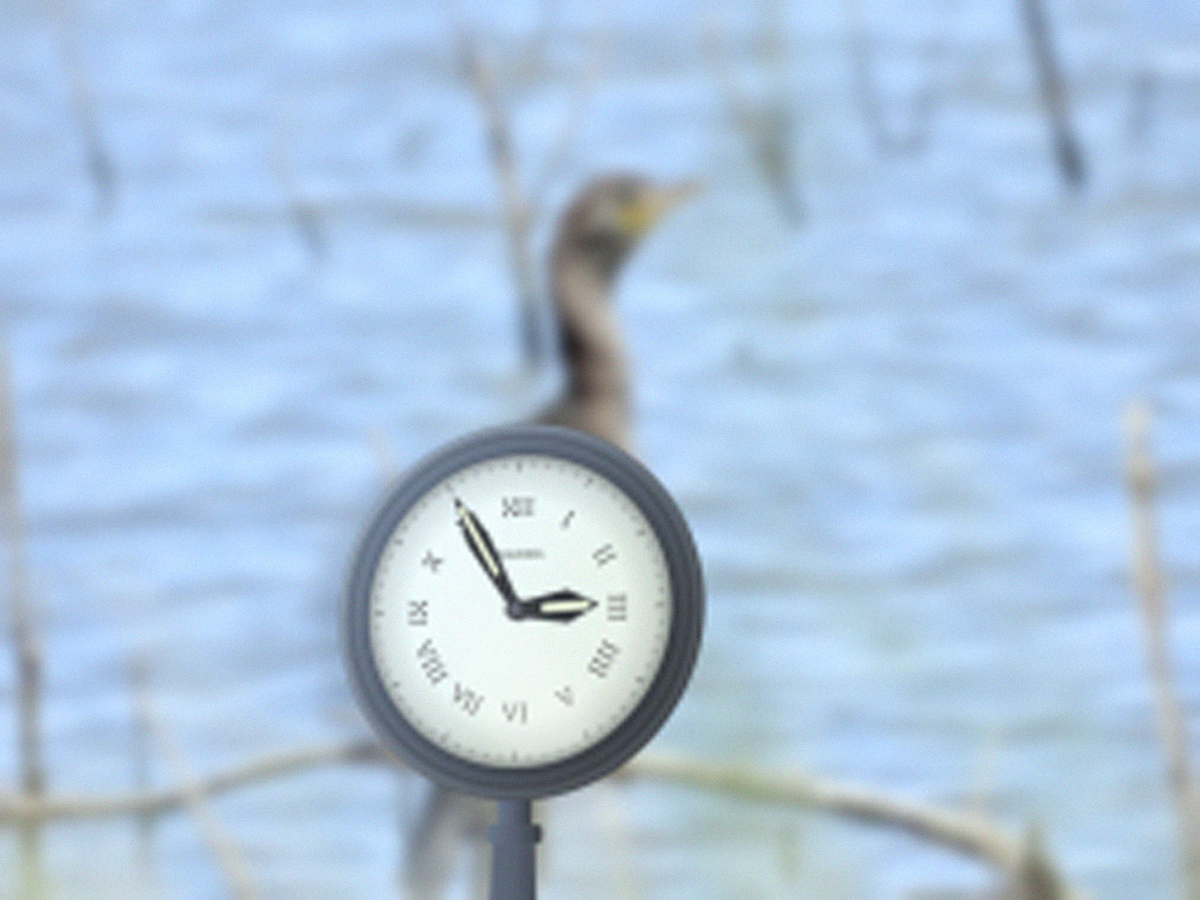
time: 2:55
